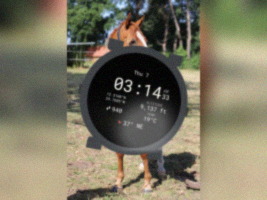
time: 3:14
